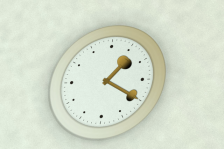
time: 1:20
